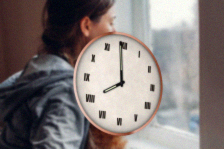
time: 7:59
